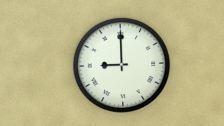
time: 9:00
